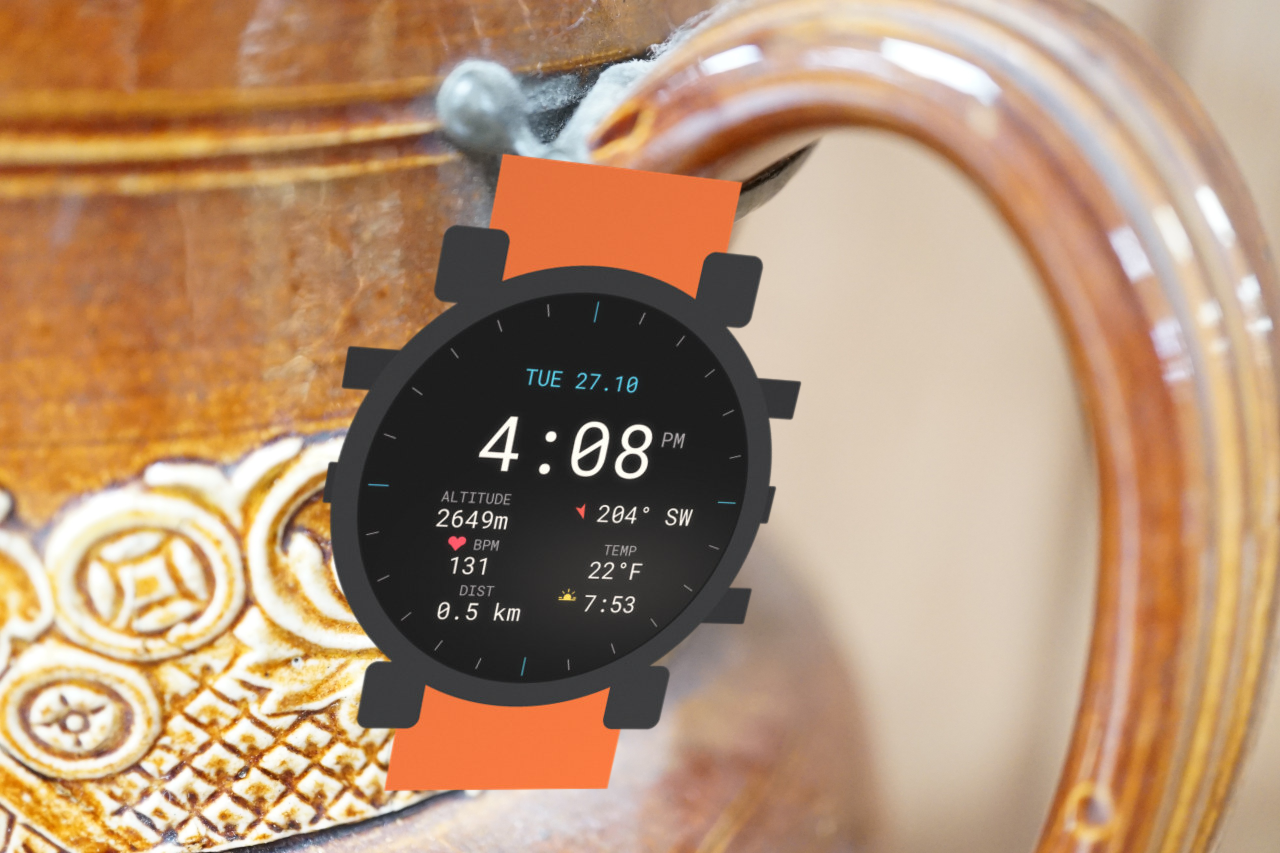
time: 4:08
